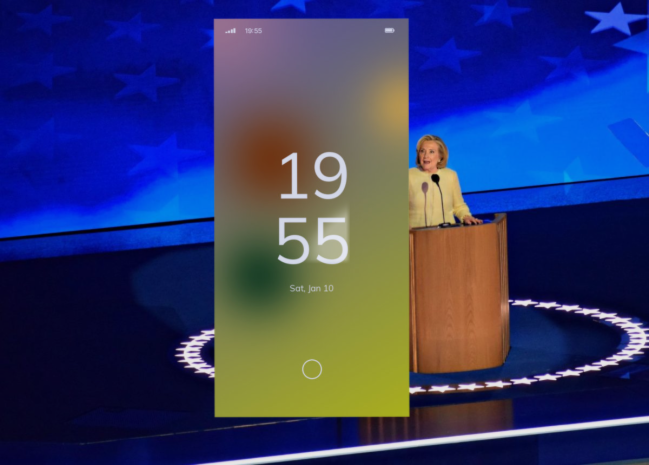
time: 19:55
